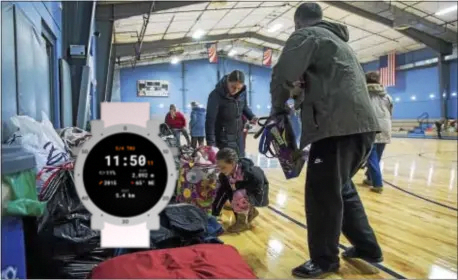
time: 11:50
